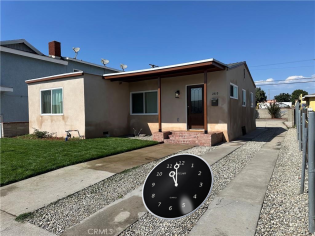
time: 10:58
